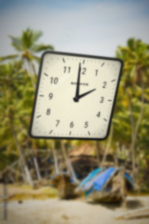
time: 1:59
